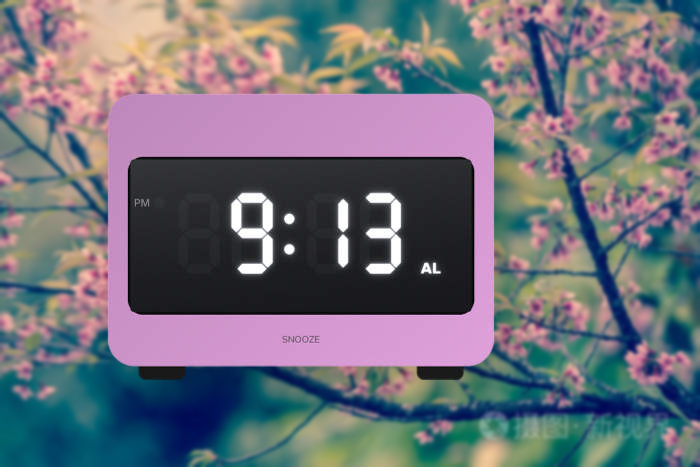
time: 9:13
